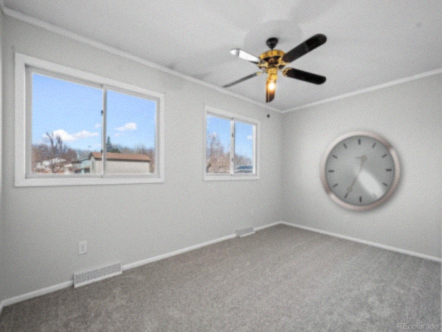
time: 12:35
